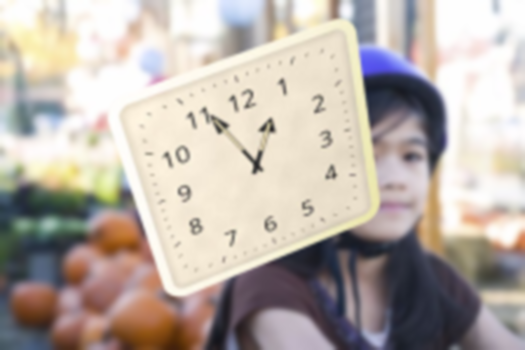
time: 12:56
